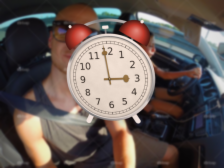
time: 2:59
